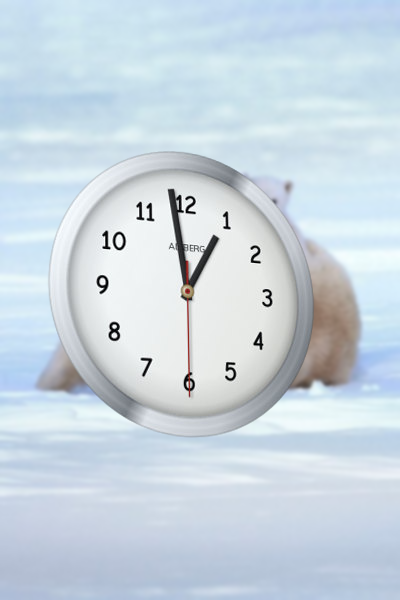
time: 12:58:30
